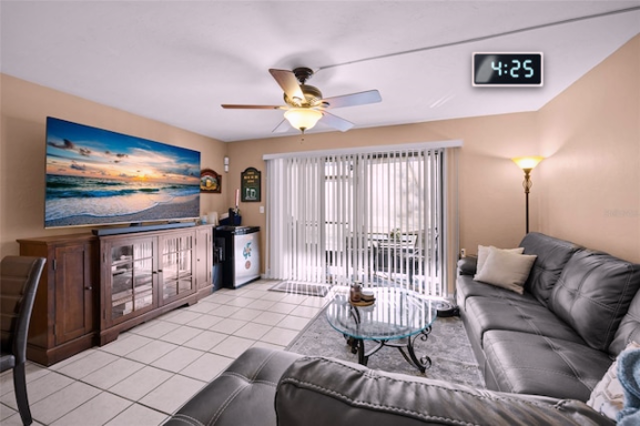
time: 4:25
